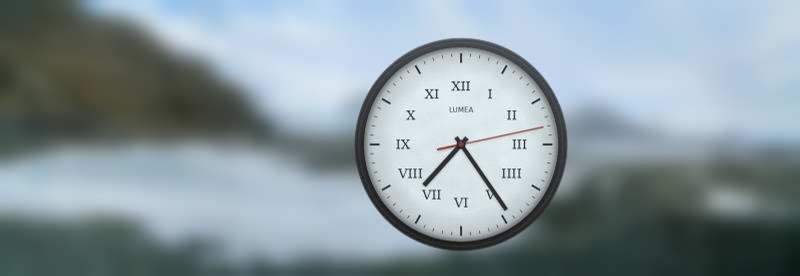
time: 7:24:13
